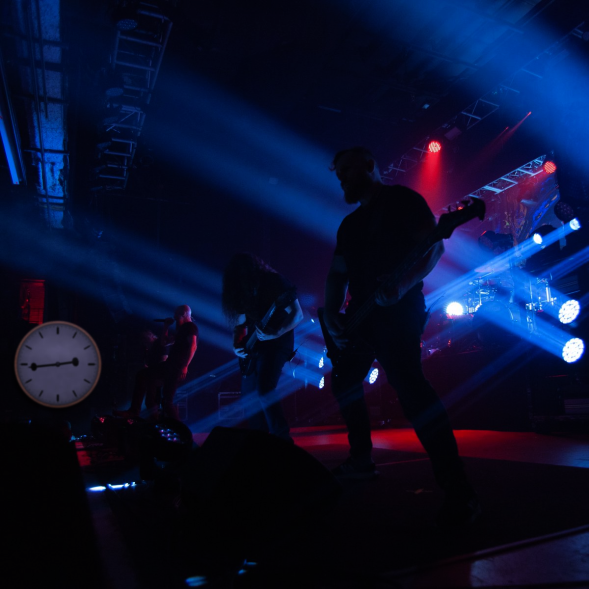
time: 2:44
